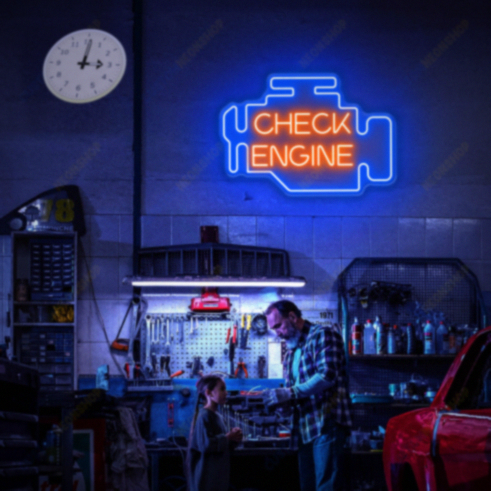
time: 3:01
